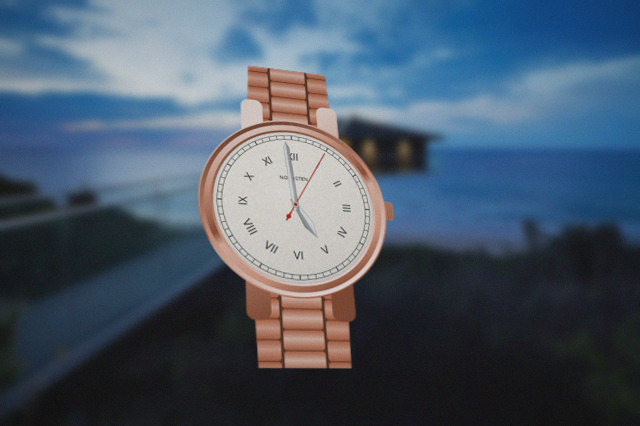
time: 4:59:05
